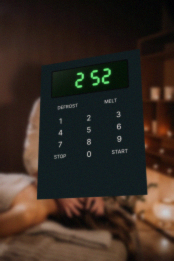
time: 2:52
